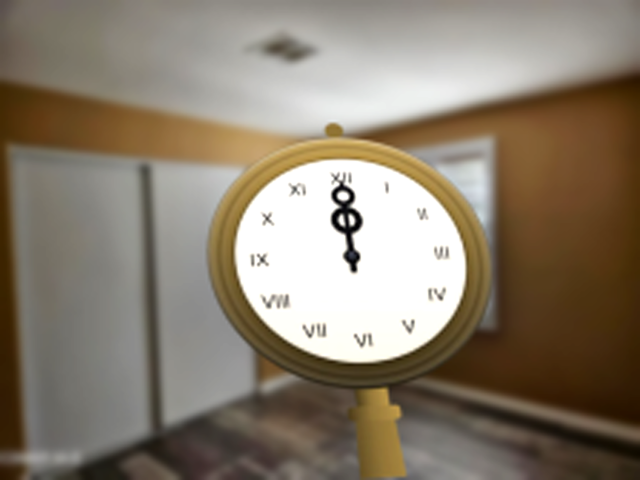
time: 12:00
